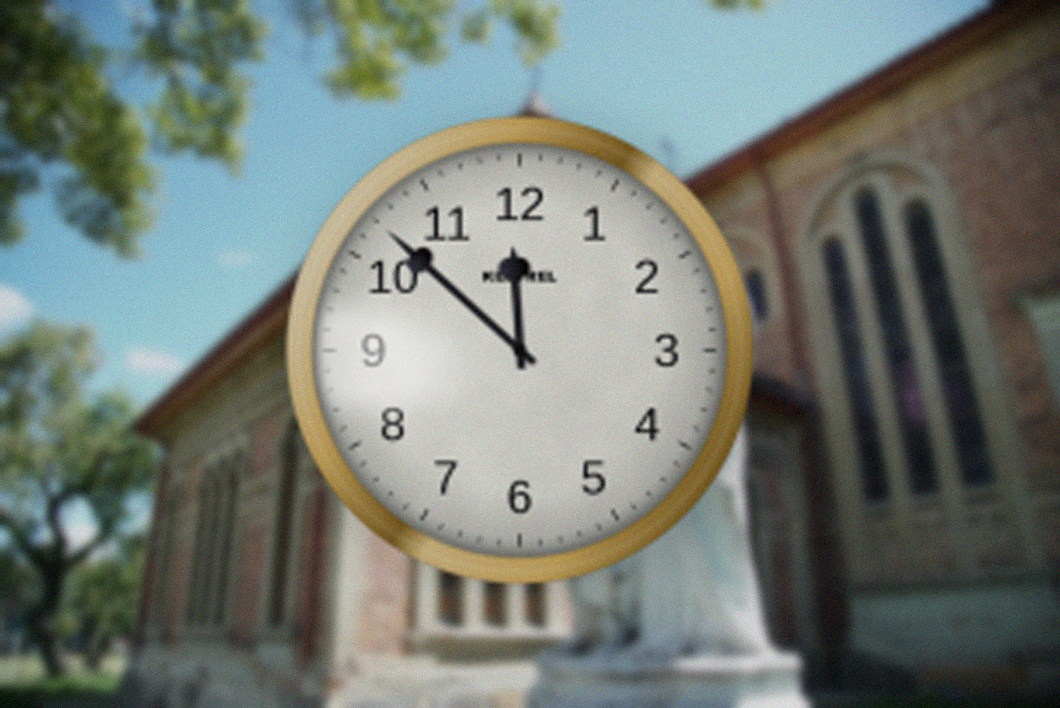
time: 11:52
